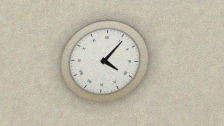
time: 4:06
